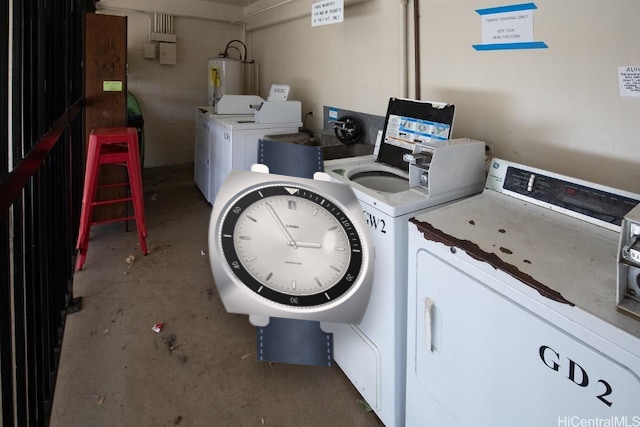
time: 2:55
